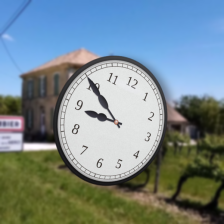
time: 8:50
